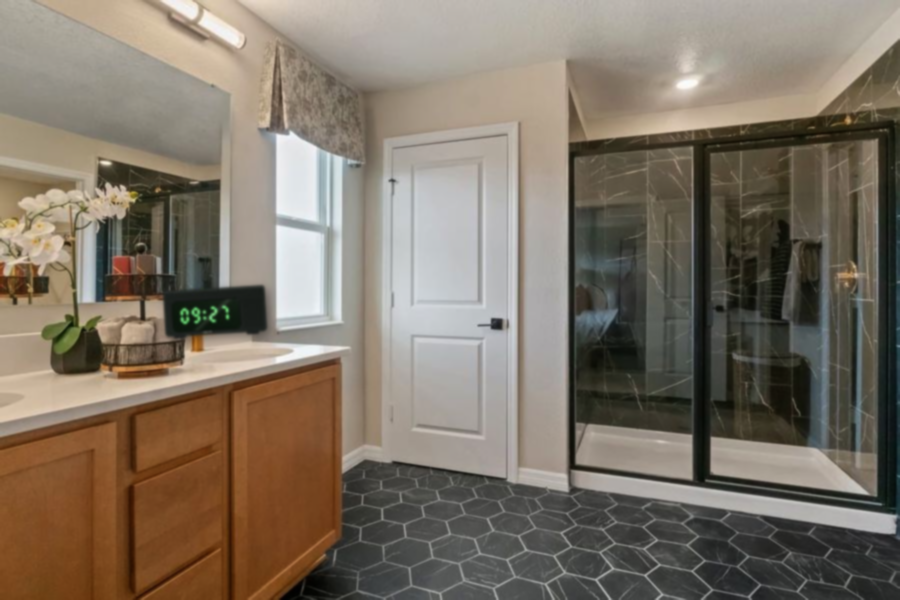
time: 9:27
